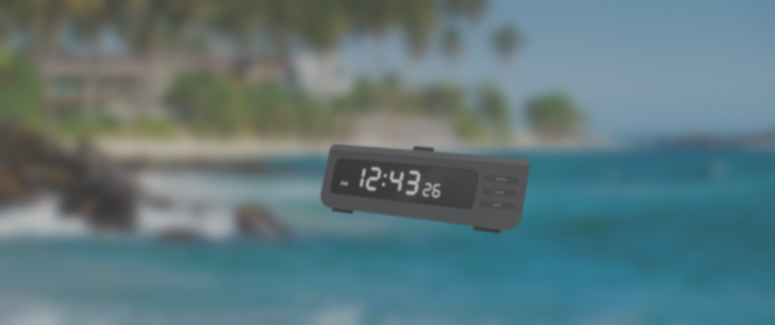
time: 12:43:26
